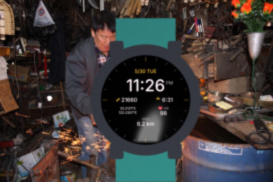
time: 11:26
